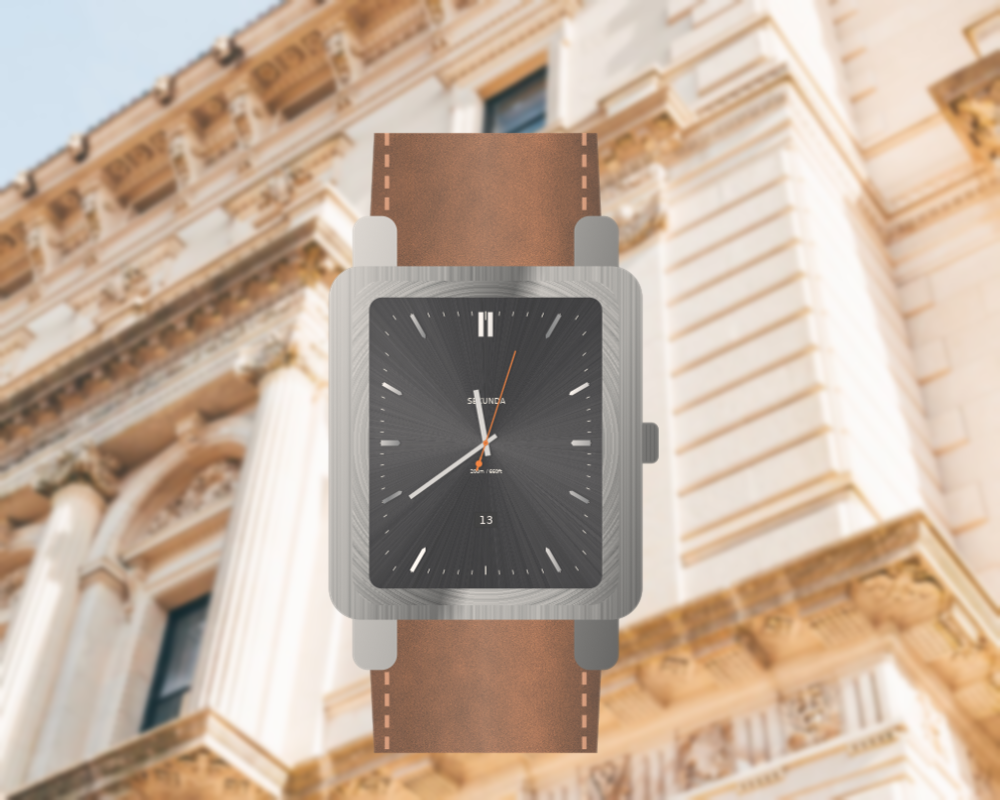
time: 11:39:03
